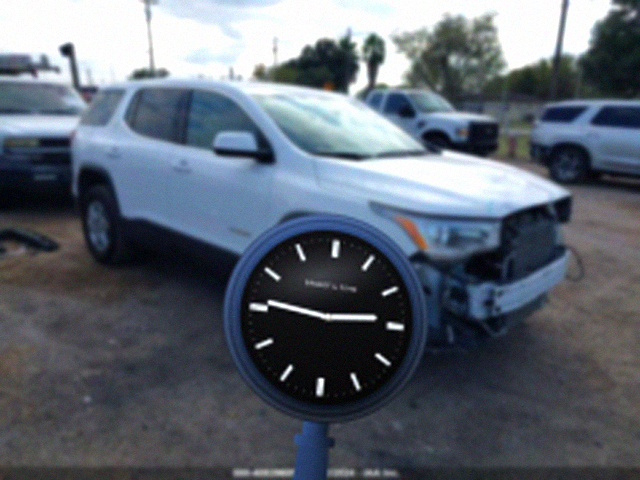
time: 2:46
